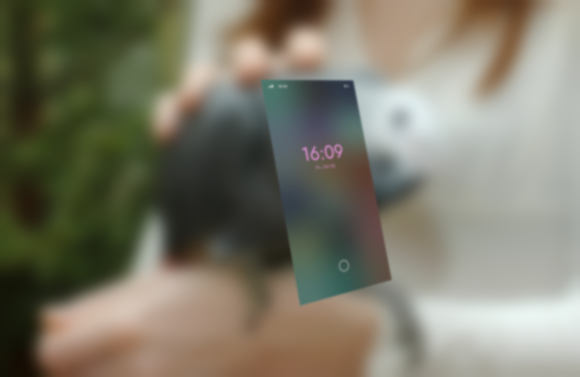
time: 16:09
